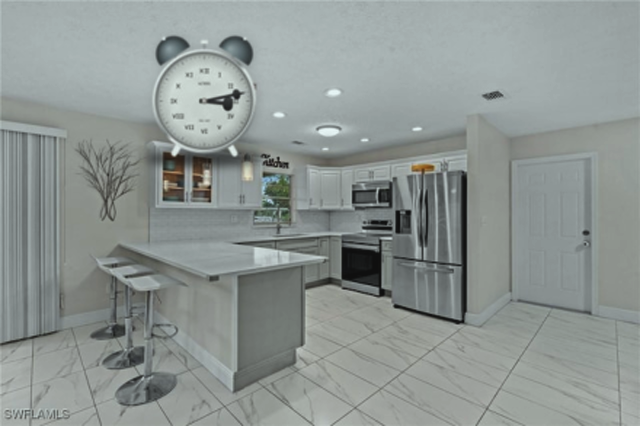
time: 3:13
